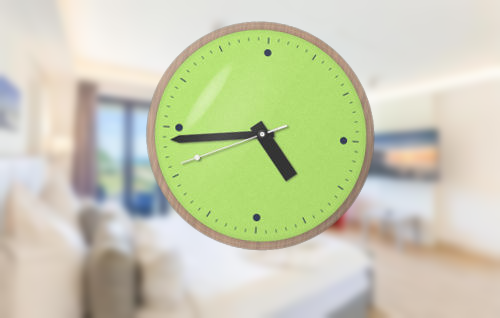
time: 4:43:41
